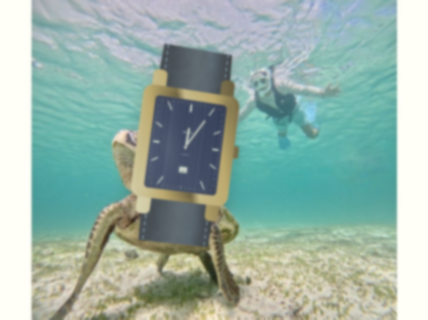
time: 12:05
